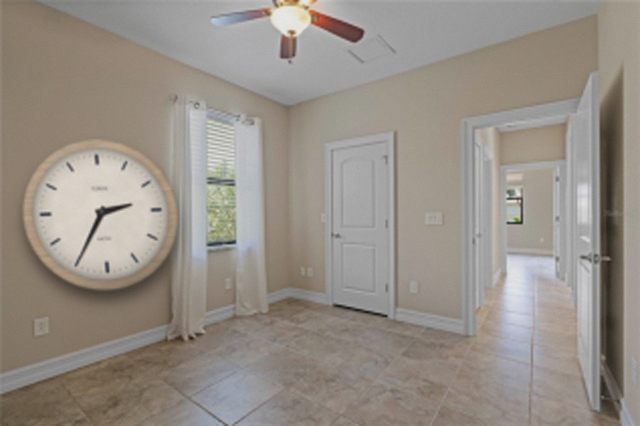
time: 2:35
